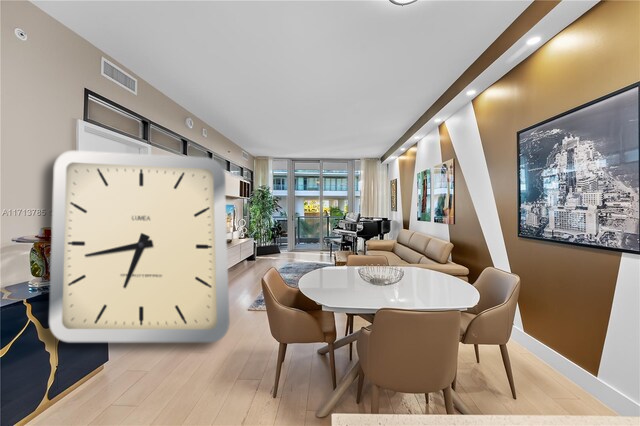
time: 6:43
